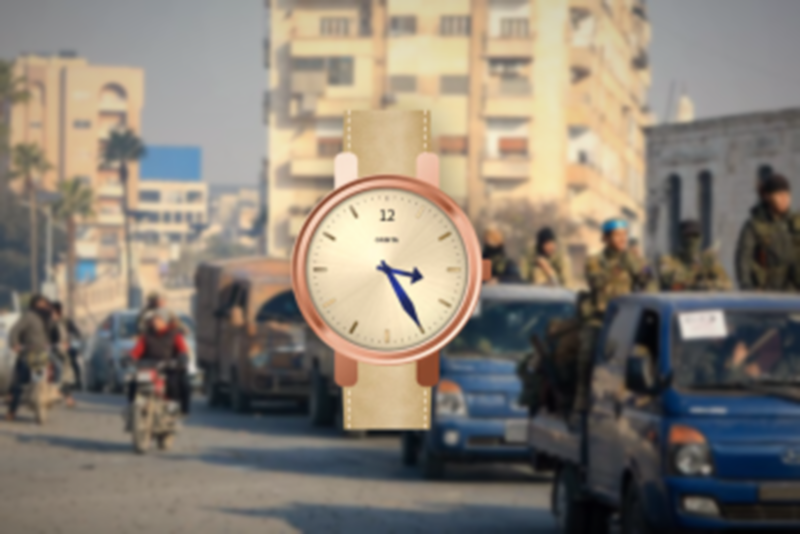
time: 3:25
